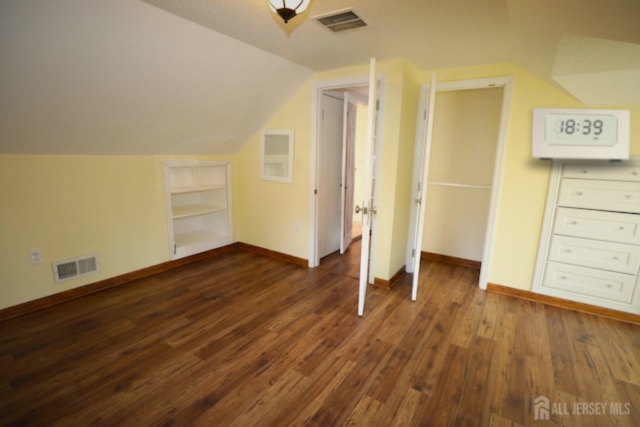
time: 18:39
